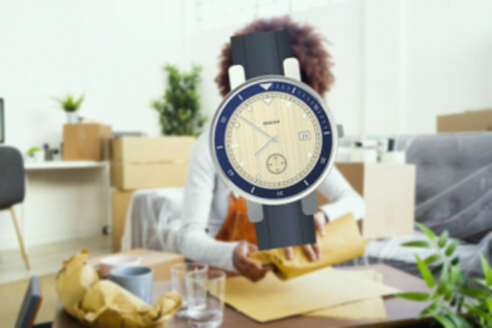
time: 7:52
